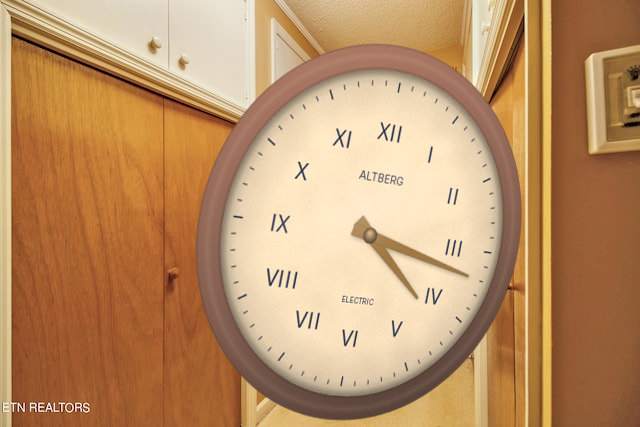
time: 4:17
